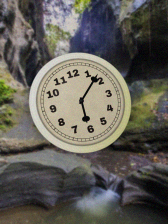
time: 6:08
